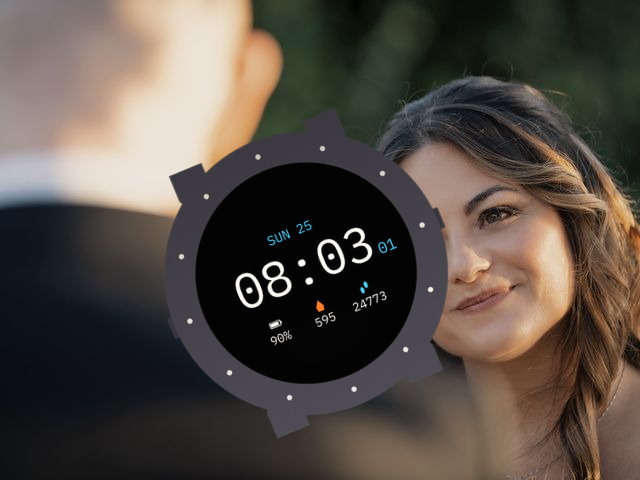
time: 8:03:01
